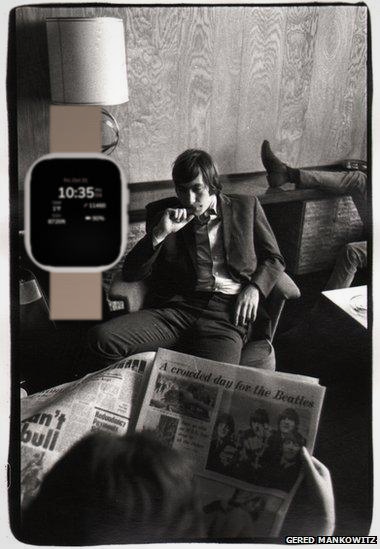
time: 10:35
